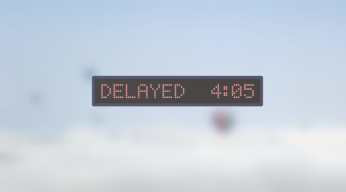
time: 4:05
